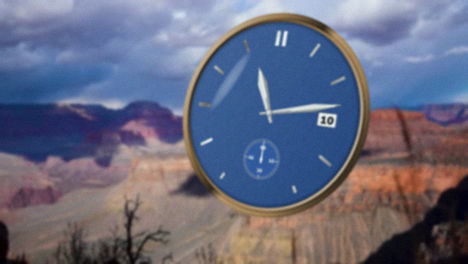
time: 11:13
